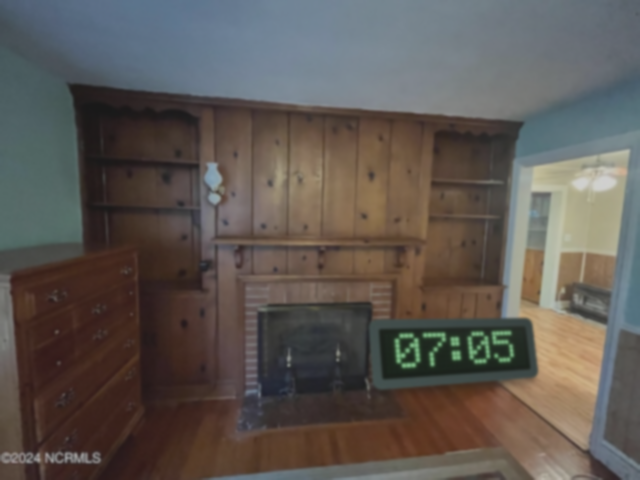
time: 7:05
